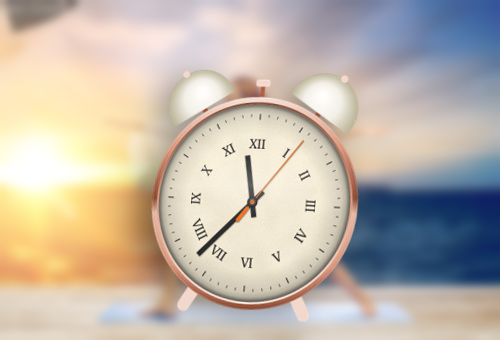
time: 11:37:06
